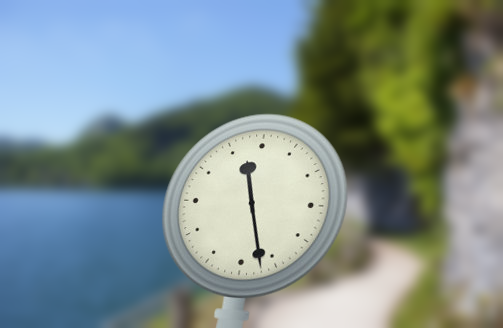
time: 11:27
